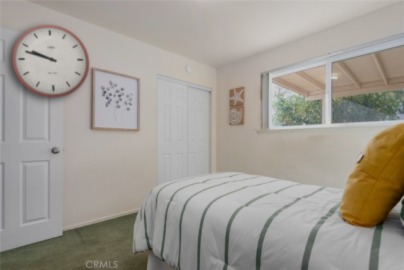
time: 9:48
